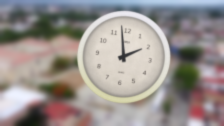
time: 1:58
